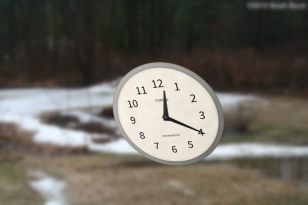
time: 12:20
